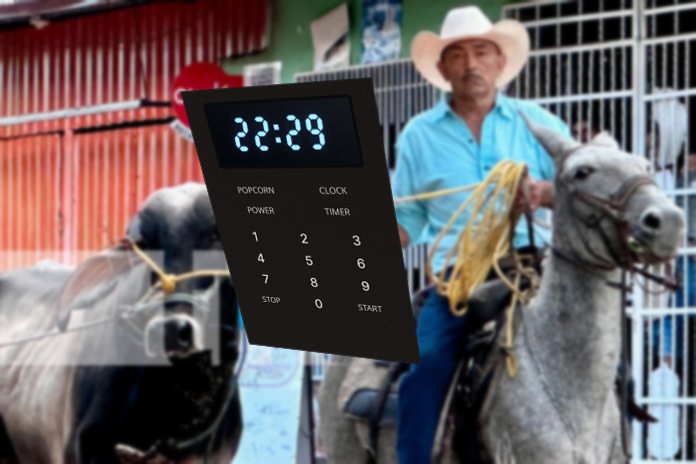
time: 22:29
